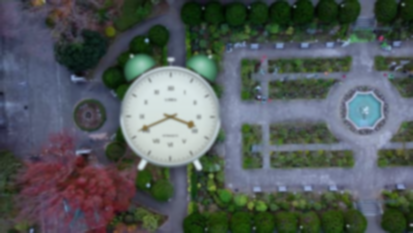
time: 3:41
